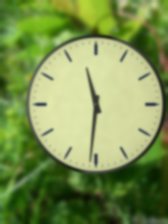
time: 11:31
